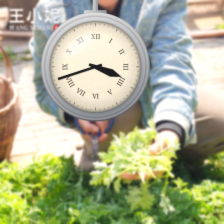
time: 3:42
